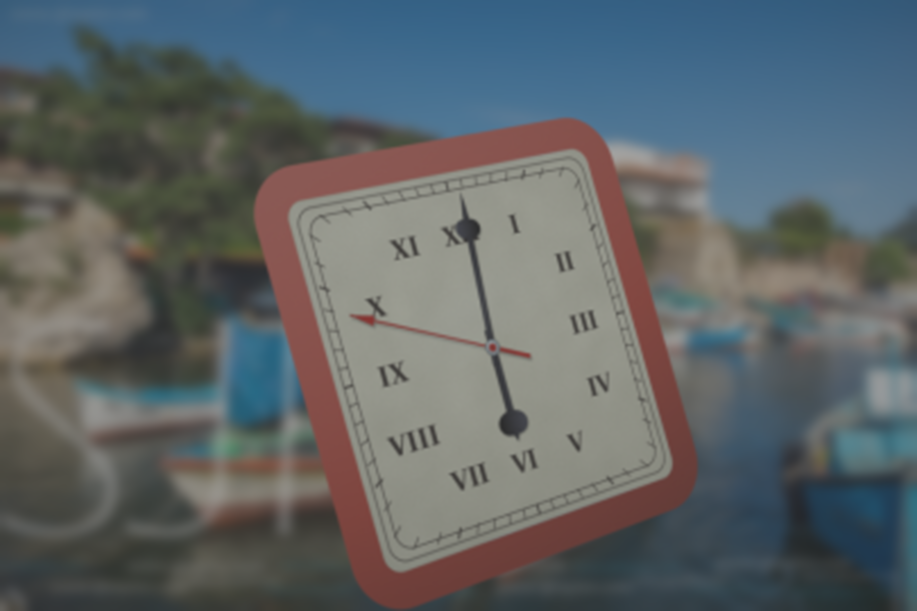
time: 6:00:49
